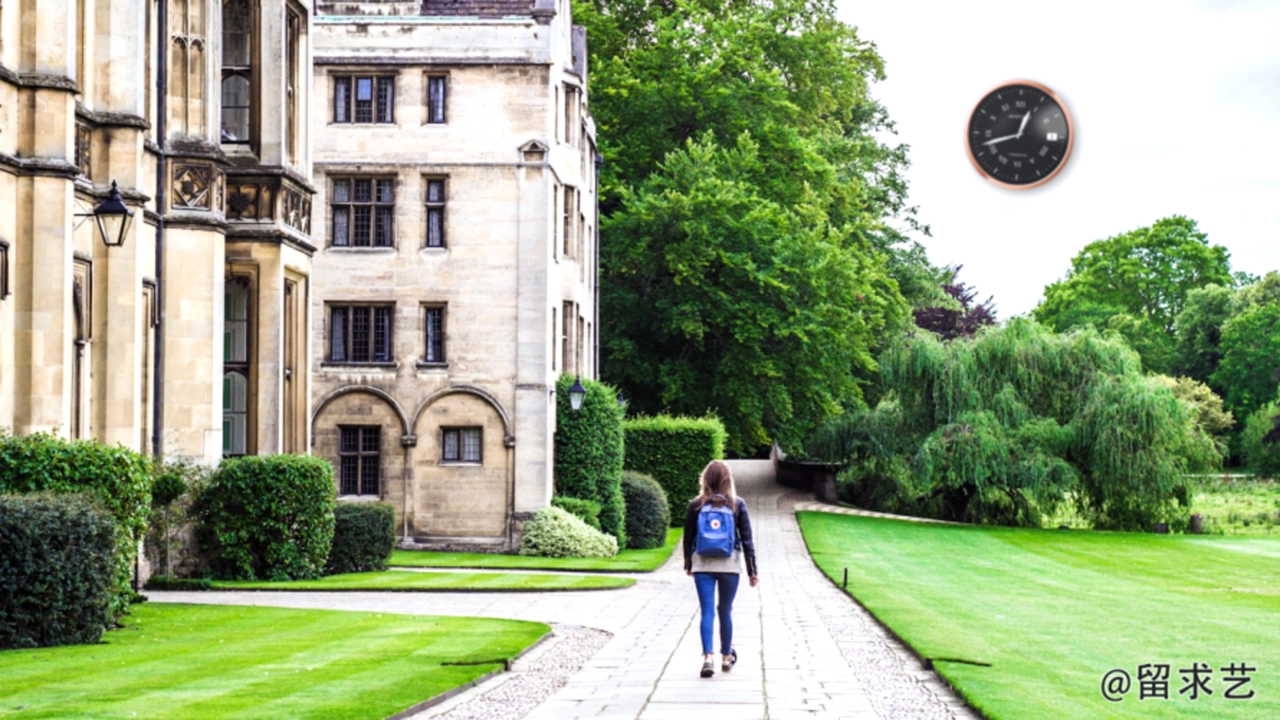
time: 12:42
